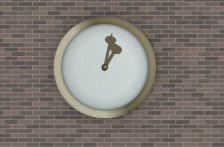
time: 1:02
